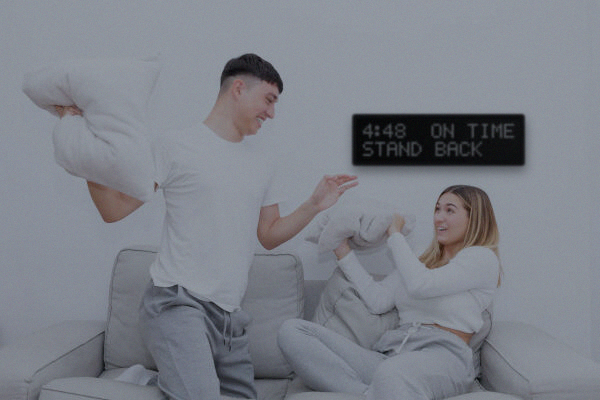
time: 4:48
